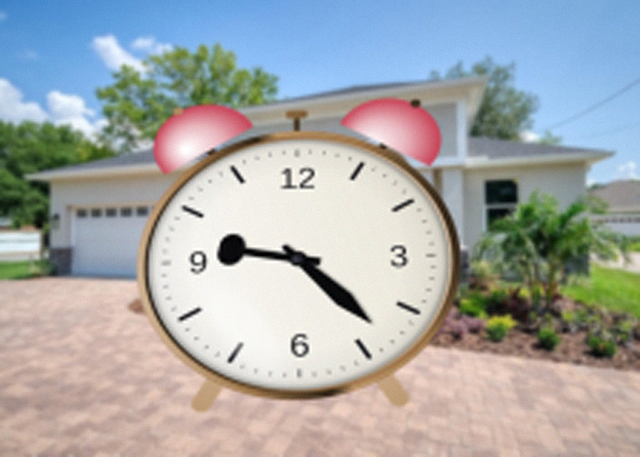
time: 9:23
